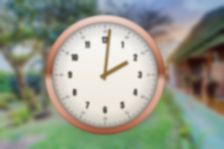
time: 2:01
